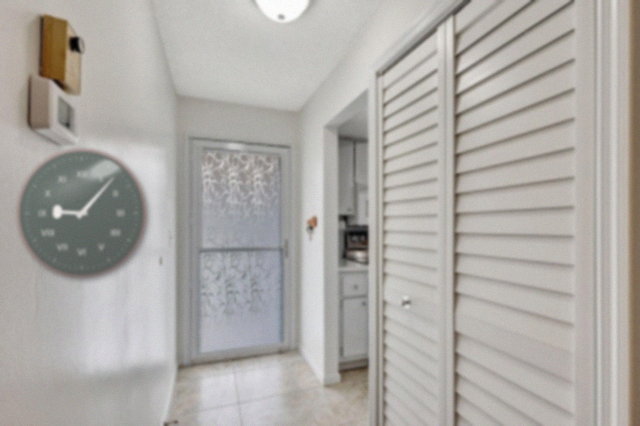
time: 9:07
